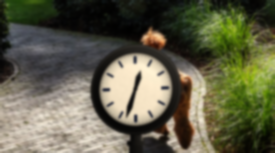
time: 12:33
